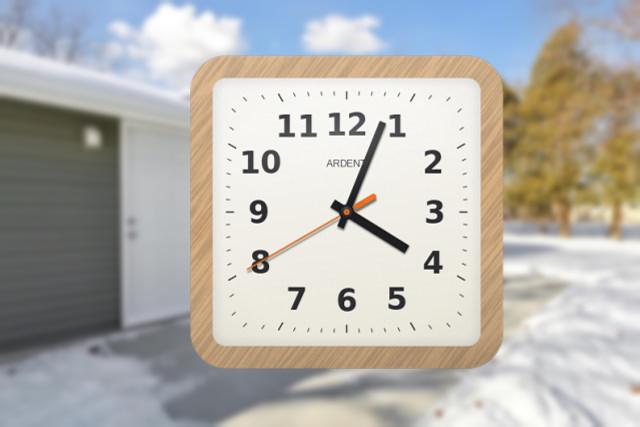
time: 4:03:40
